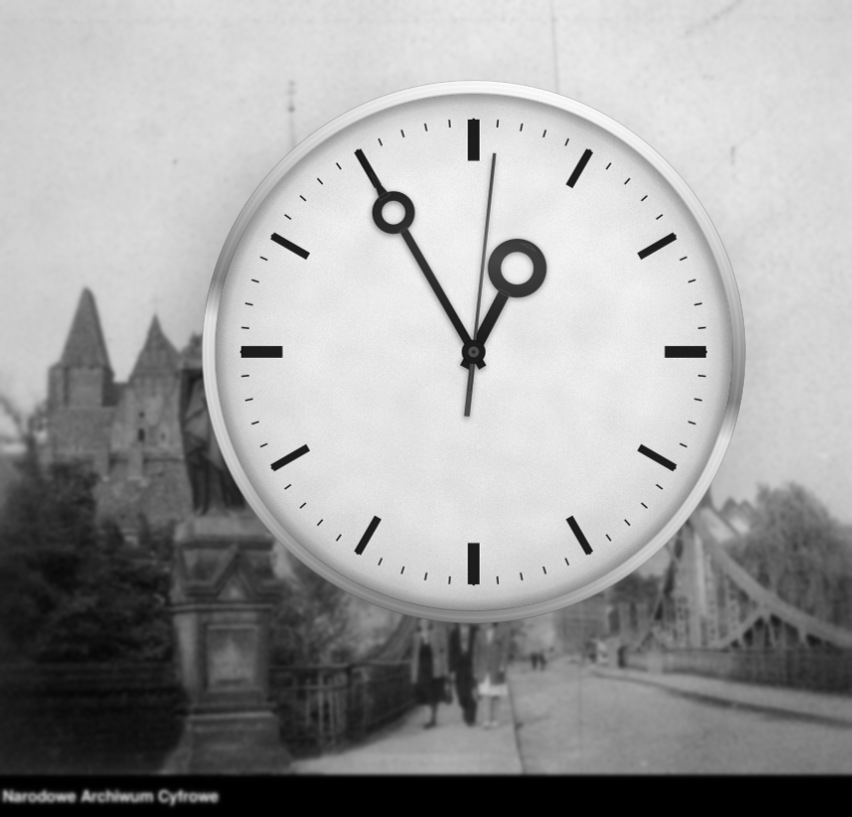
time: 12:55:01
